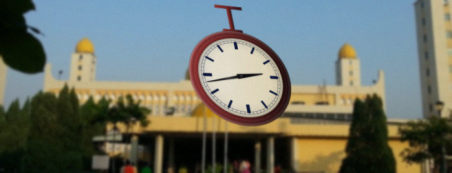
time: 2:43
